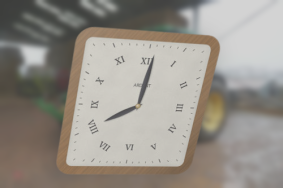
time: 8:01
